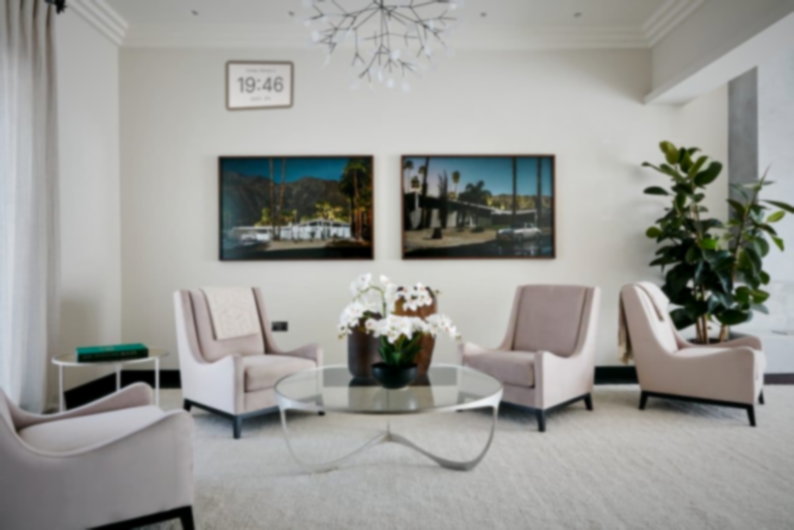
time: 19:46
